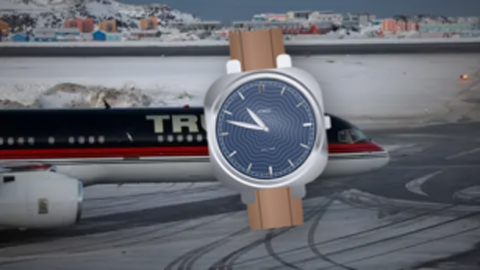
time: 10:48
